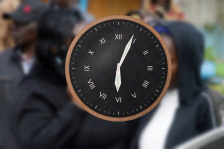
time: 6:04
